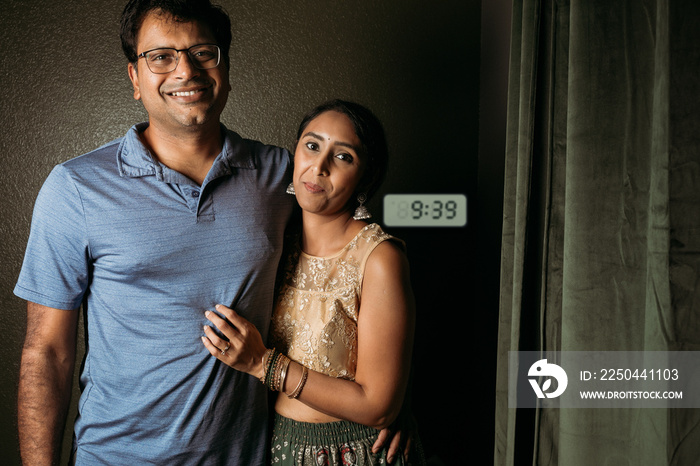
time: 9:39
